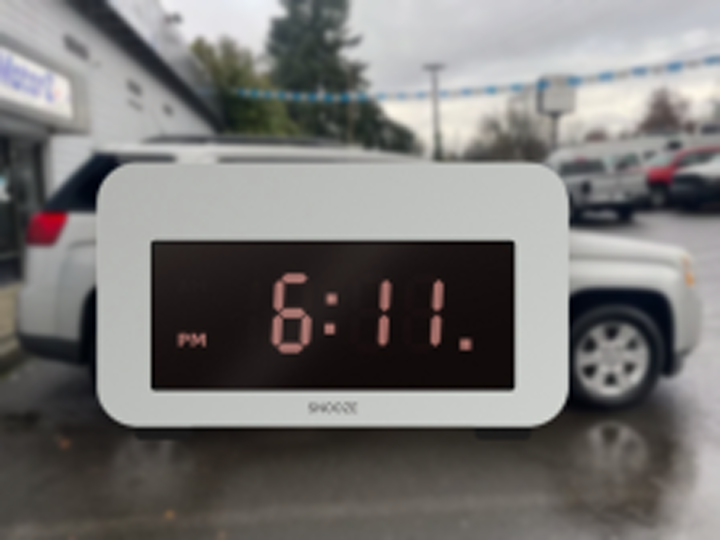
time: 6:11
